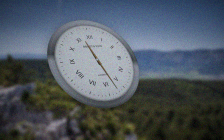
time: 11:27
